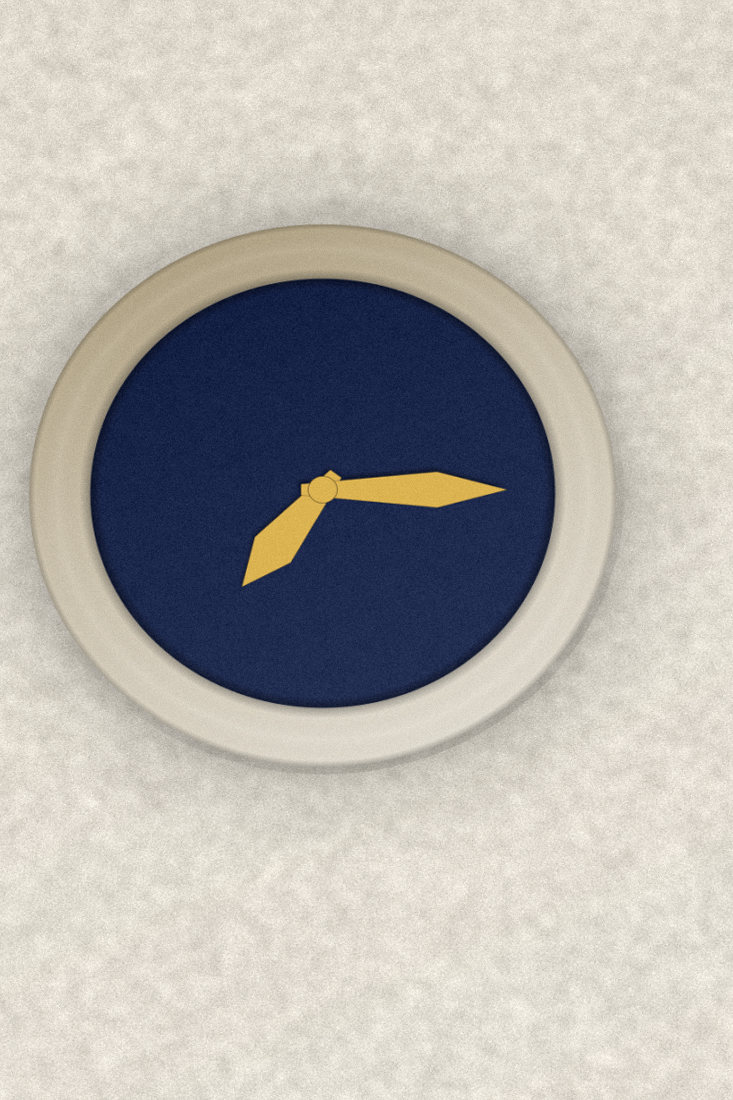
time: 7:15
